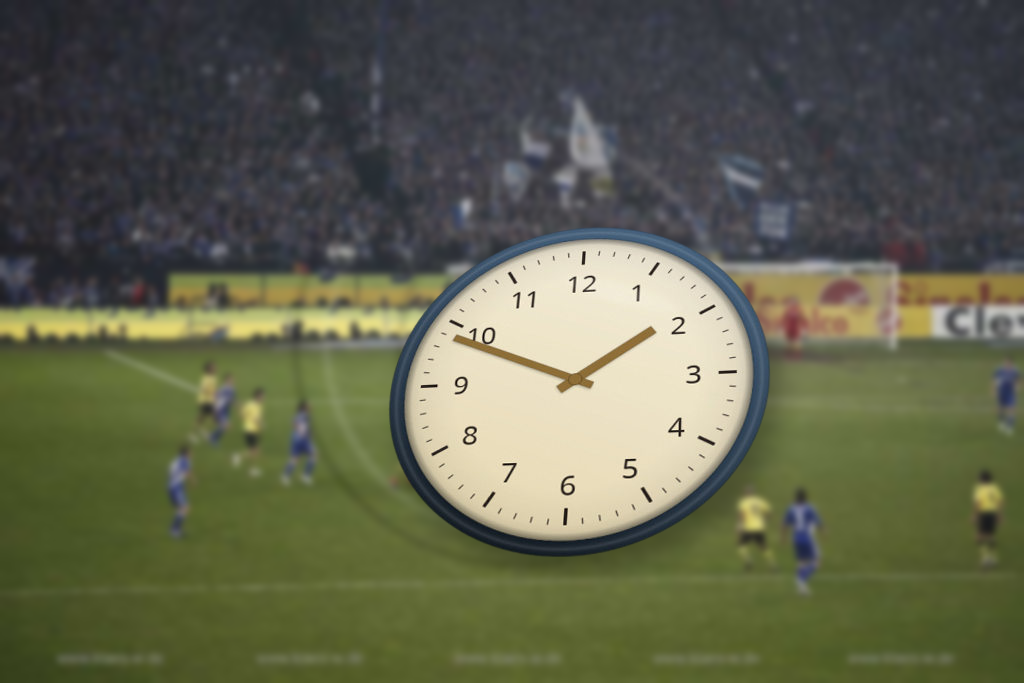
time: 1:49
